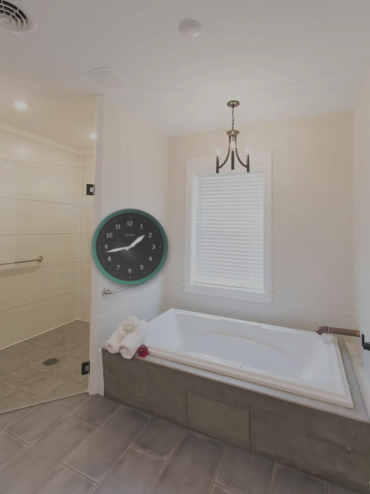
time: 1:43
